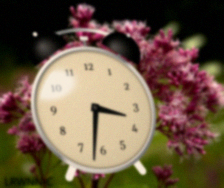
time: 3:32
